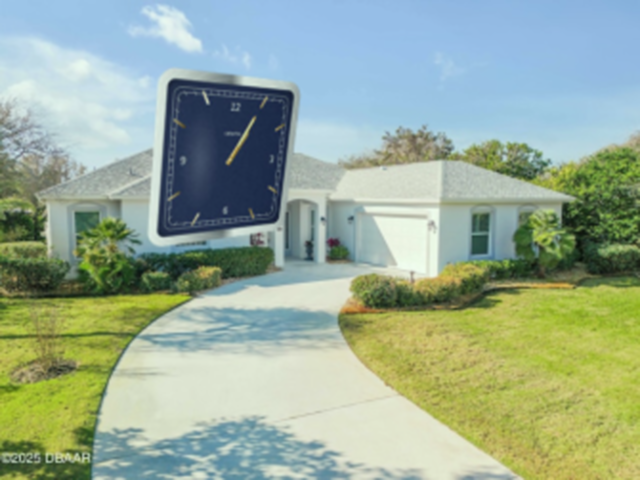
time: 1:05
